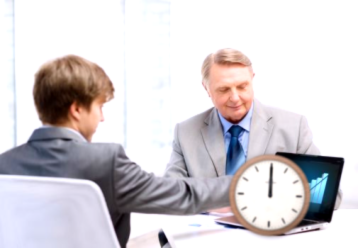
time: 12:00
